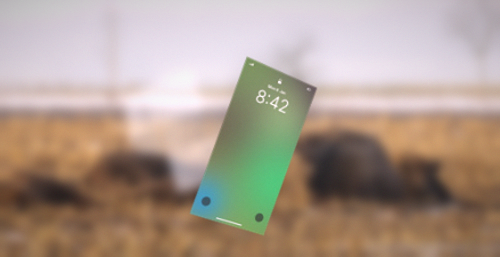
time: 8:42
